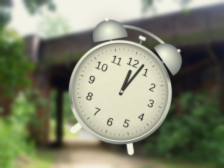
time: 12:03
